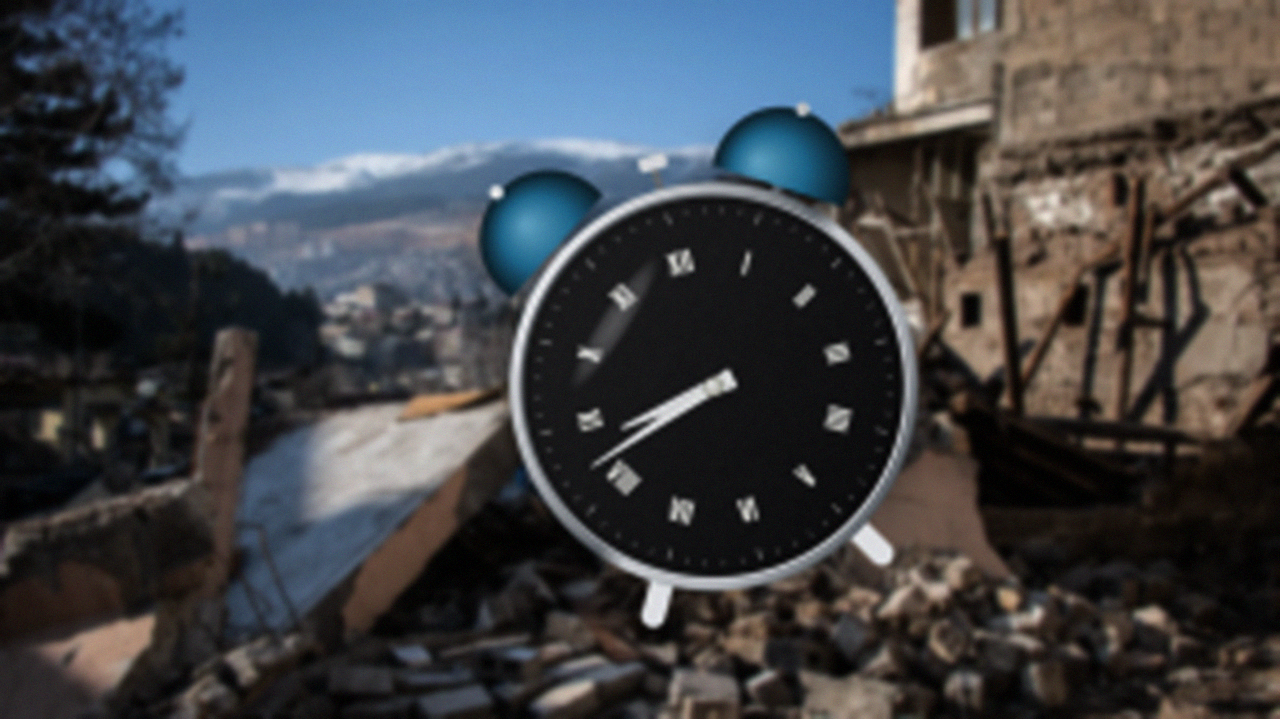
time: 8:42
